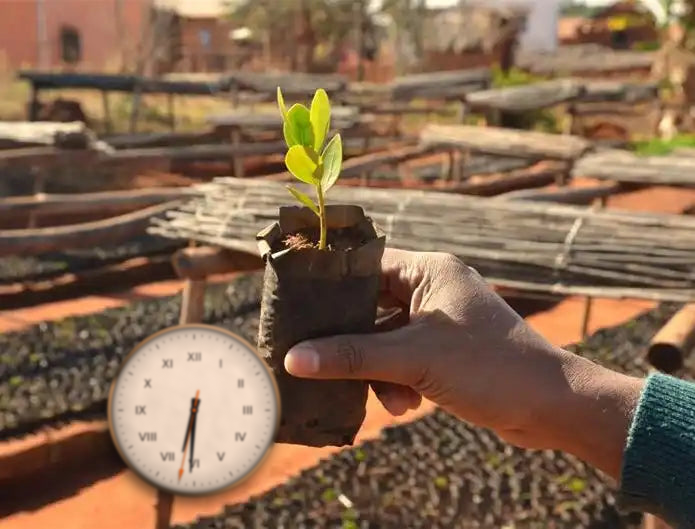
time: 6:30:32
